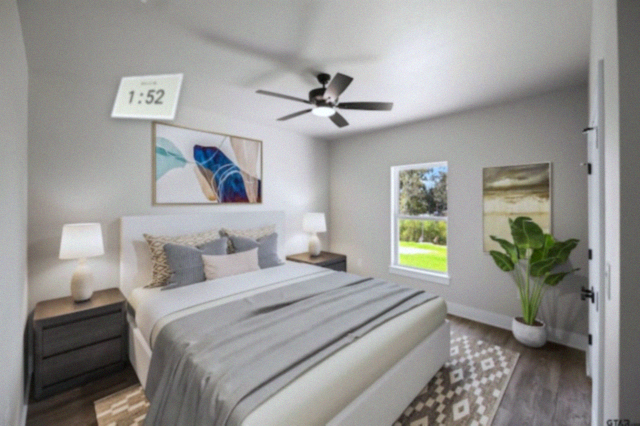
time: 1:52
